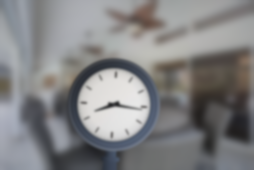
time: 8:16
